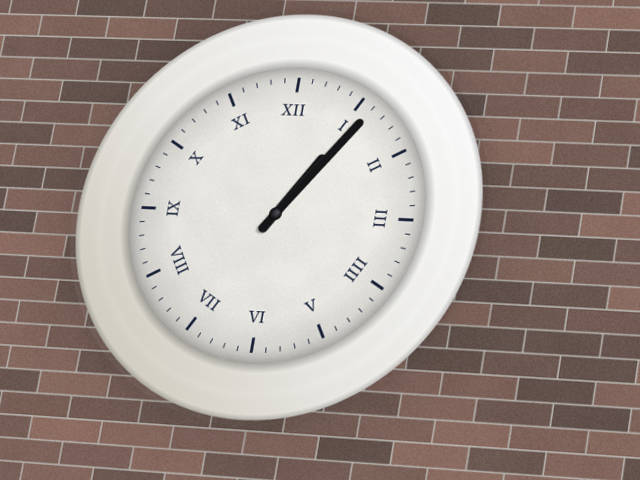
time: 1:06
